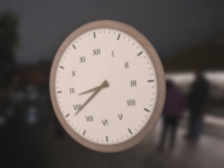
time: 8:39
